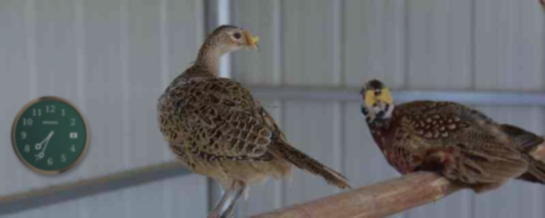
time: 7:34
